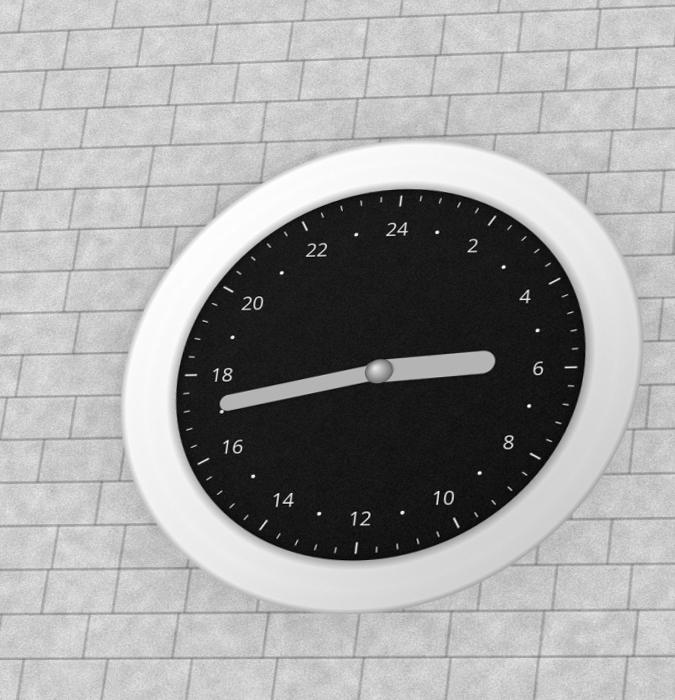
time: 5:43
